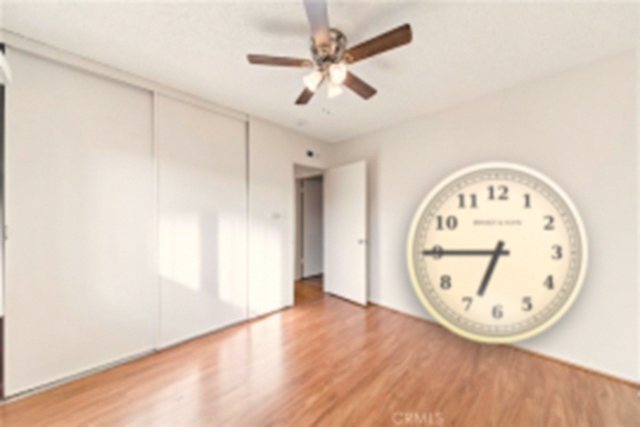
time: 6:45
